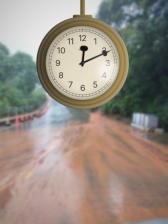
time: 12:11
